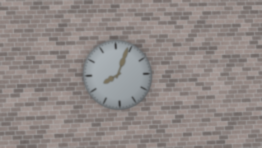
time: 8:04
